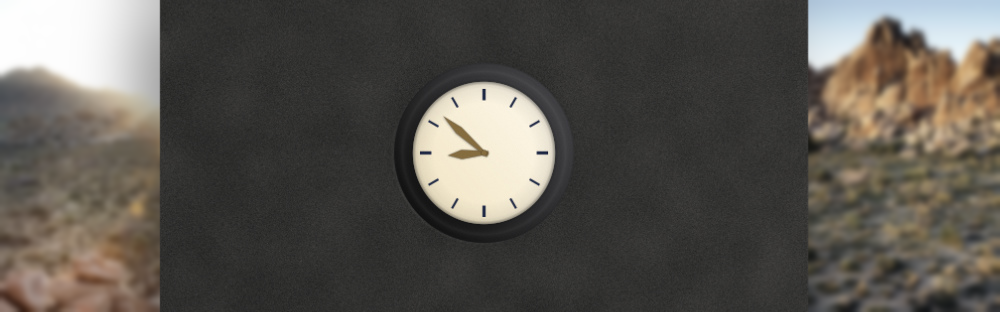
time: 8:52
